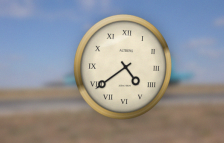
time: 4:39
